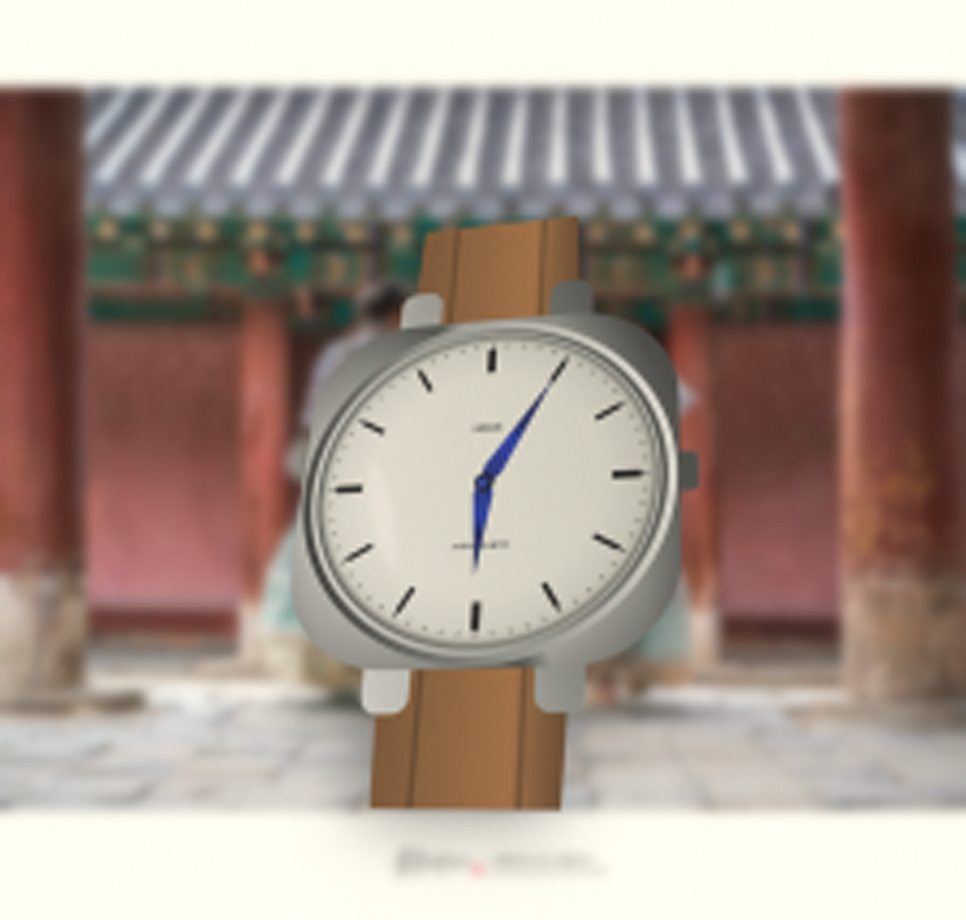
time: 6:05
